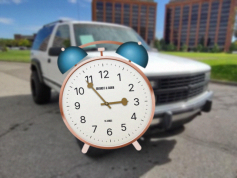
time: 2:54
